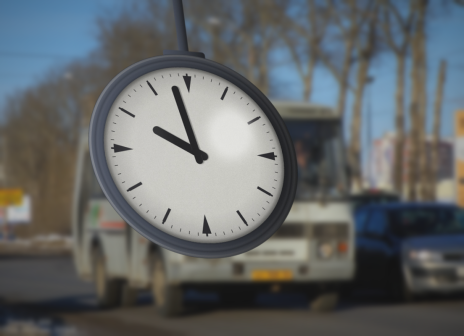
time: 9:58
